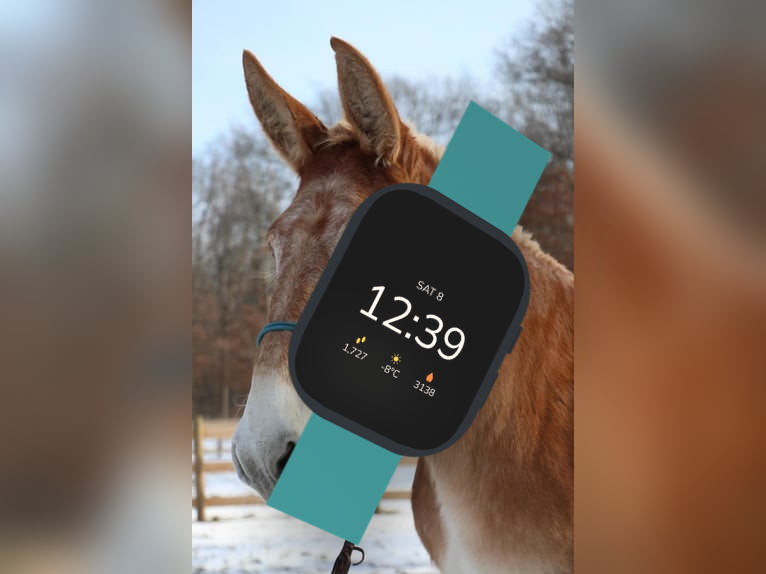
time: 12:39
